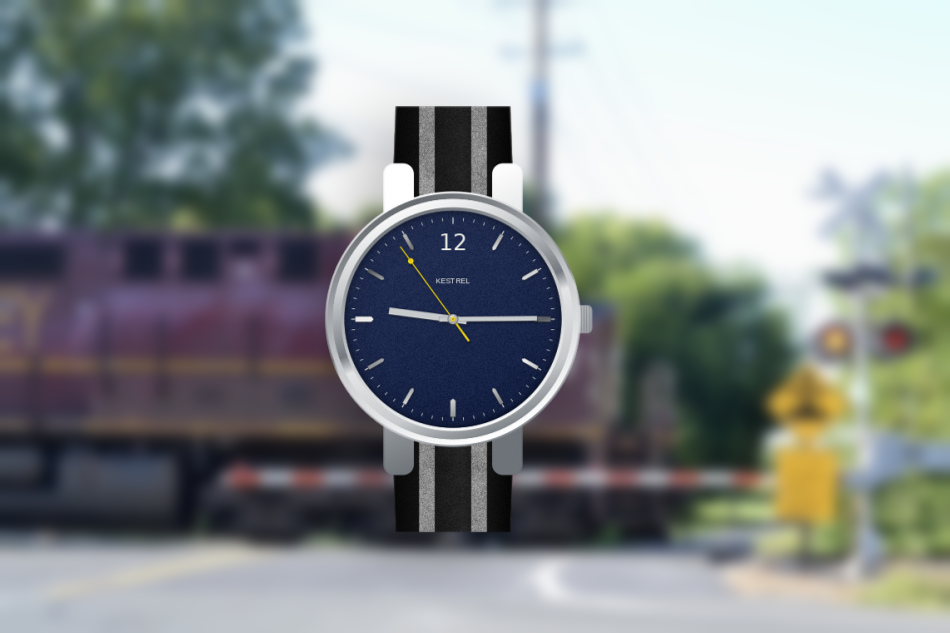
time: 9:14:54
